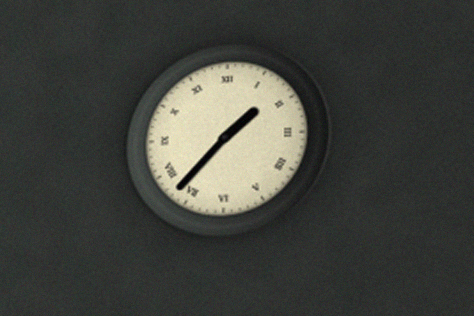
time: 1:37
